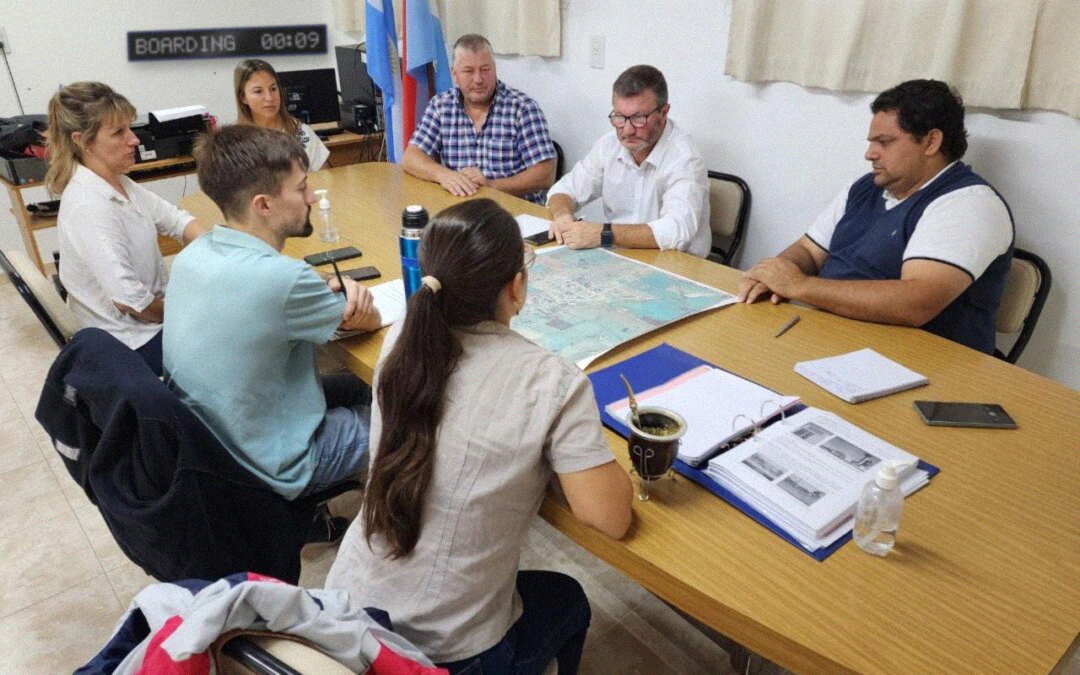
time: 0:09
